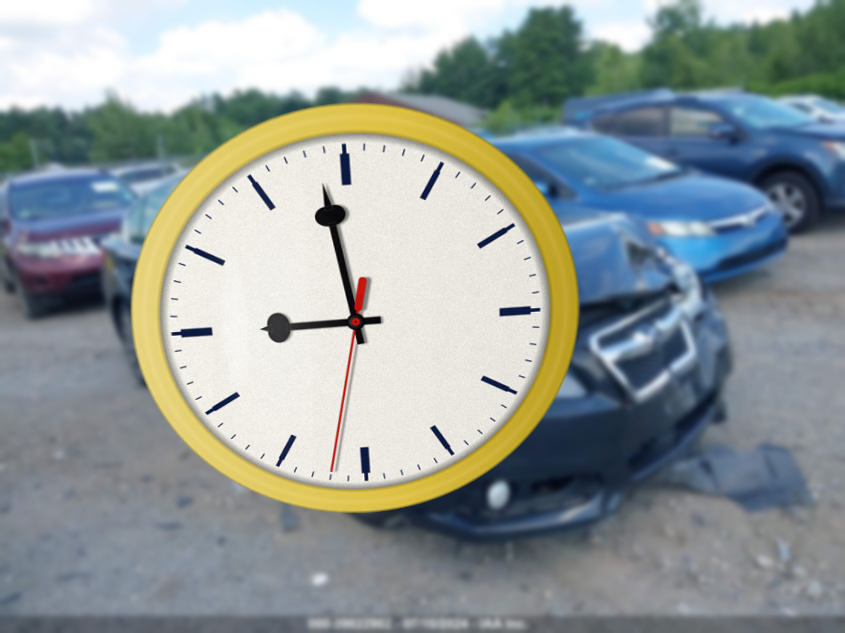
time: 8:58:32
